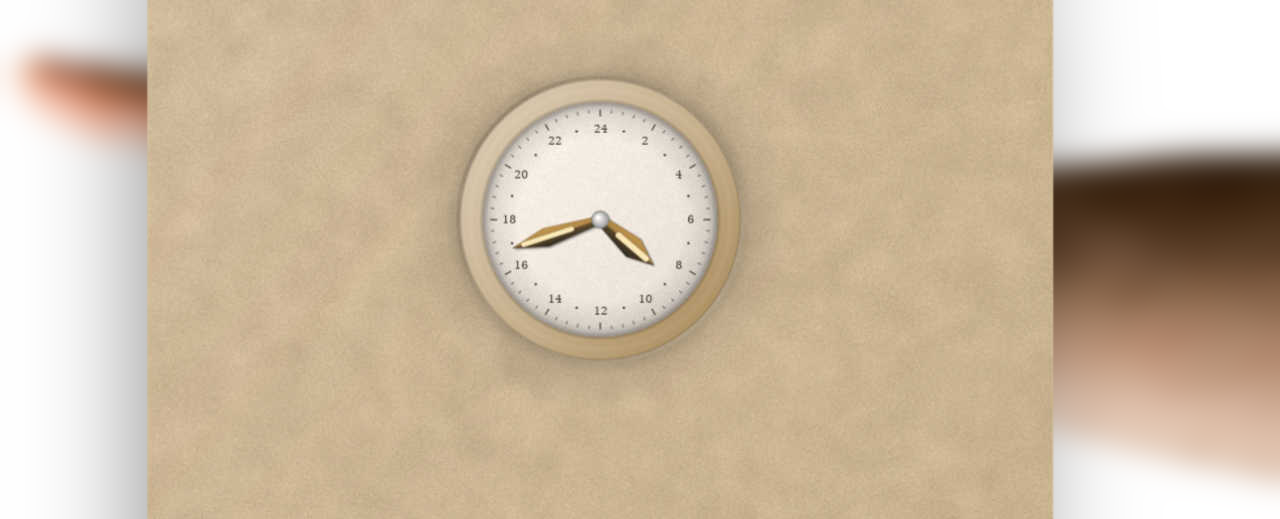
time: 8:42
